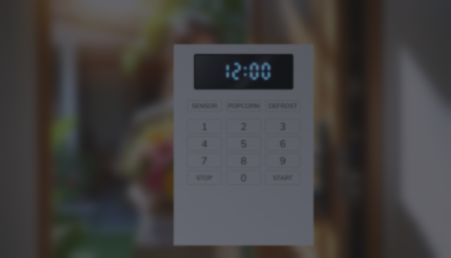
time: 12:00
